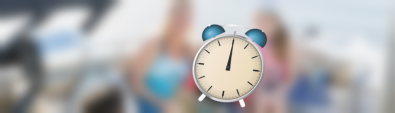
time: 12:00
